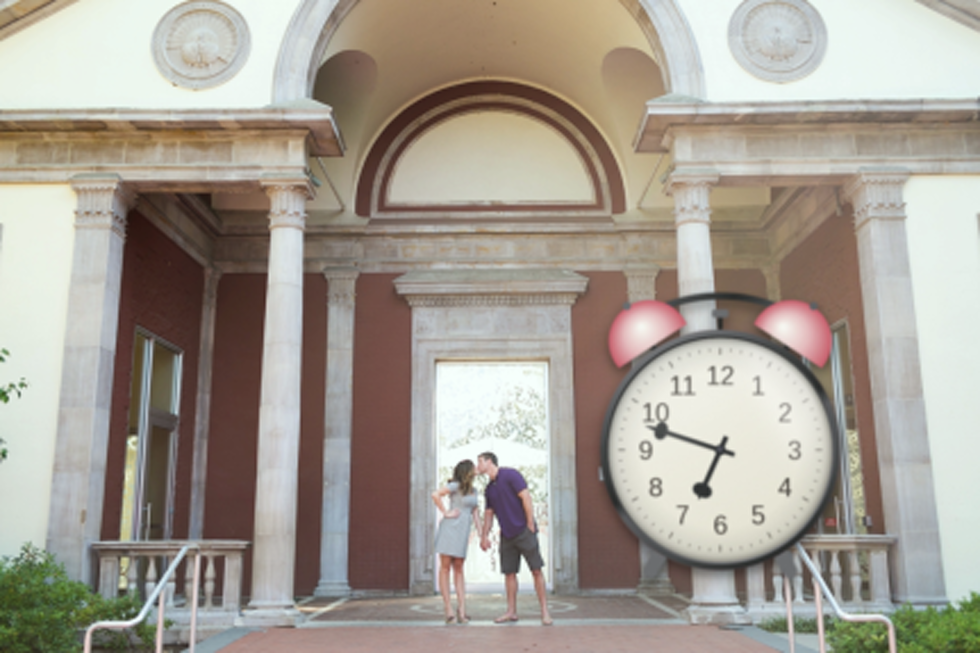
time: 6:48
